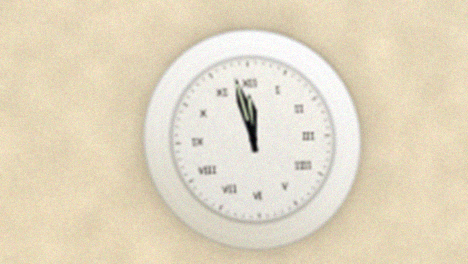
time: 11:58
